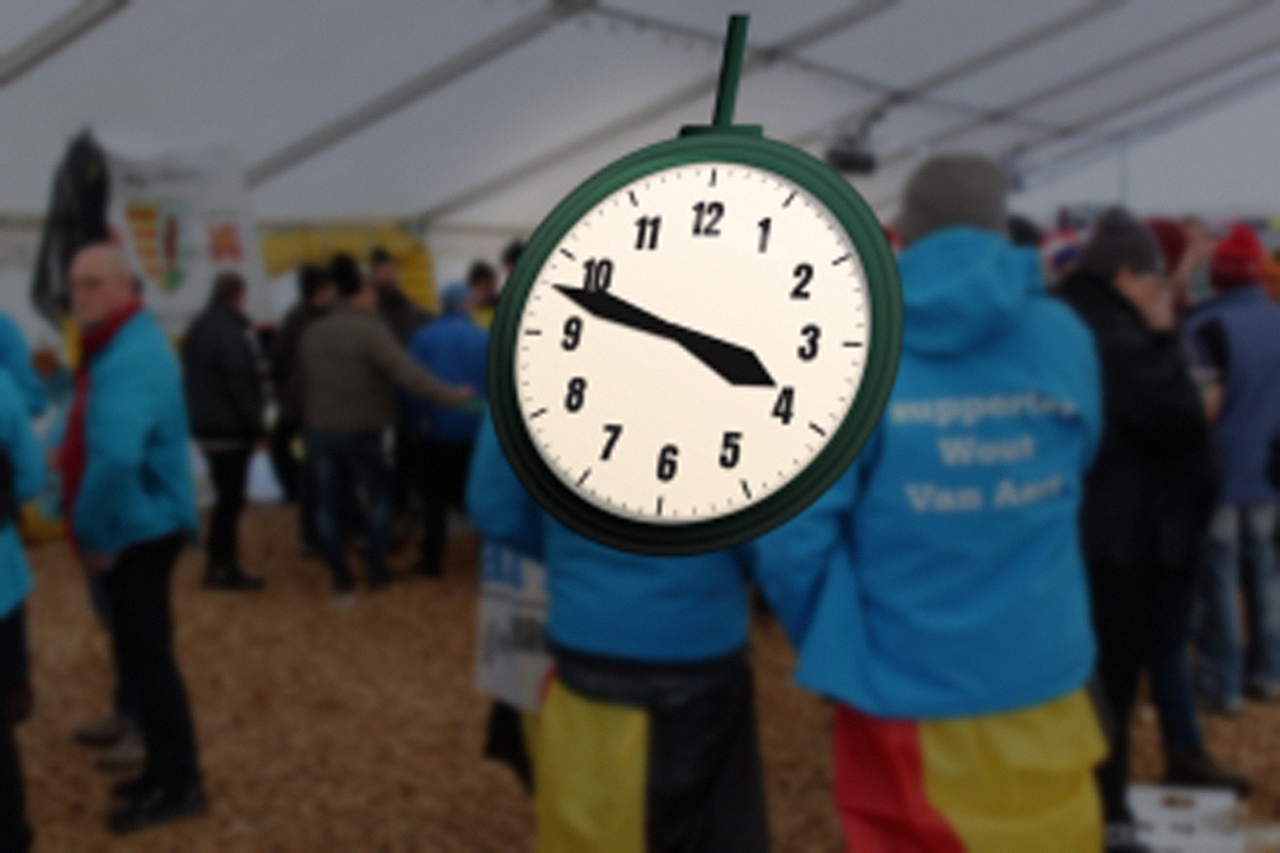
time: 3:48
